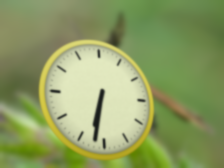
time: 6:32
